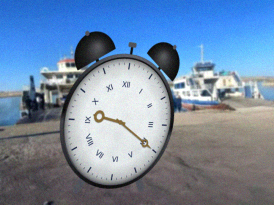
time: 9:20
